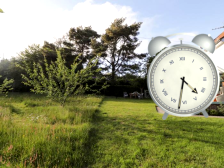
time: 4:32
